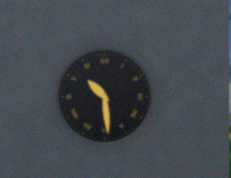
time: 10:29
